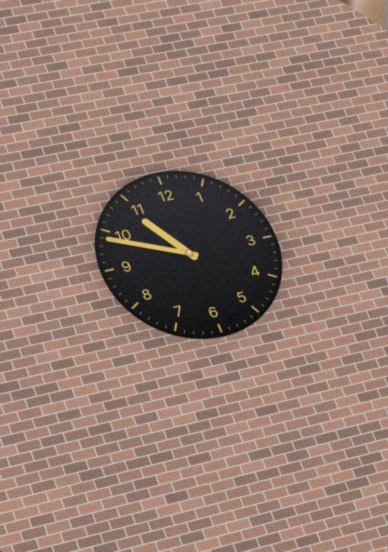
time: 10:49
